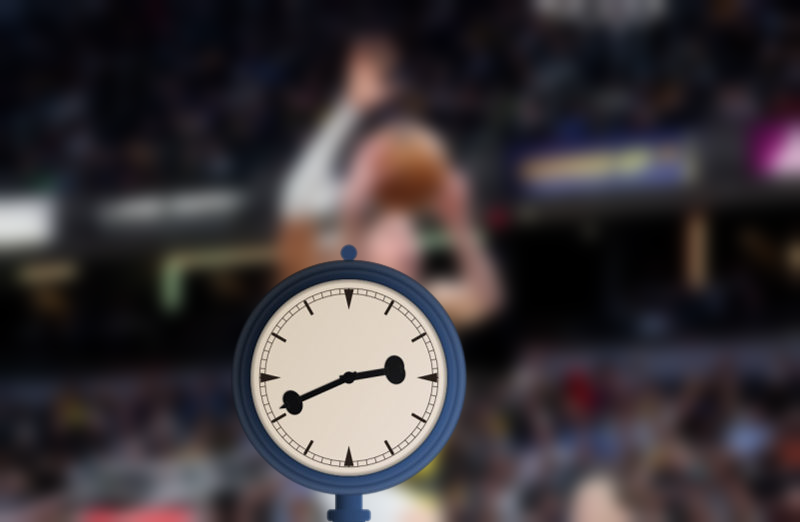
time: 2:41
